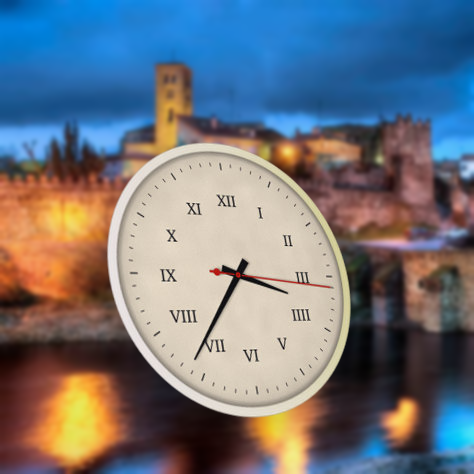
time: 3:36:16
